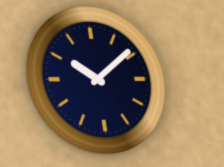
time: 10:09
